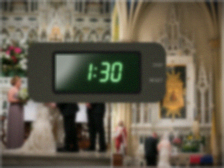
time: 1:30
